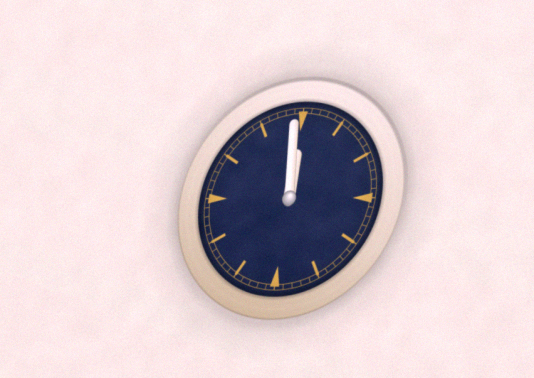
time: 11:59
